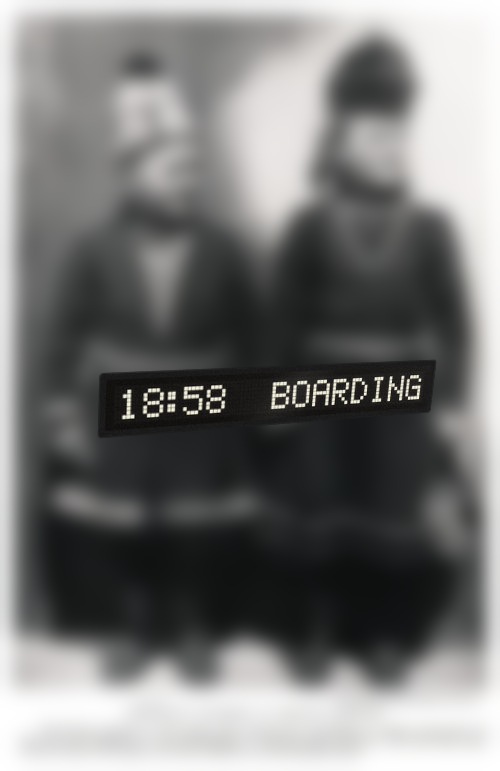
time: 18:58
